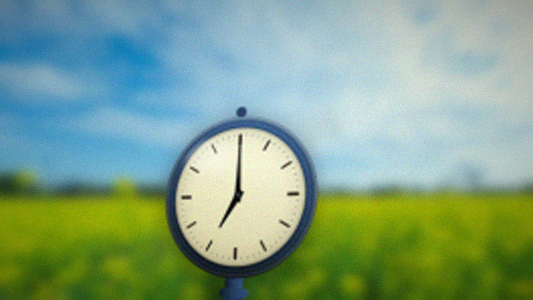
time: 7:00
